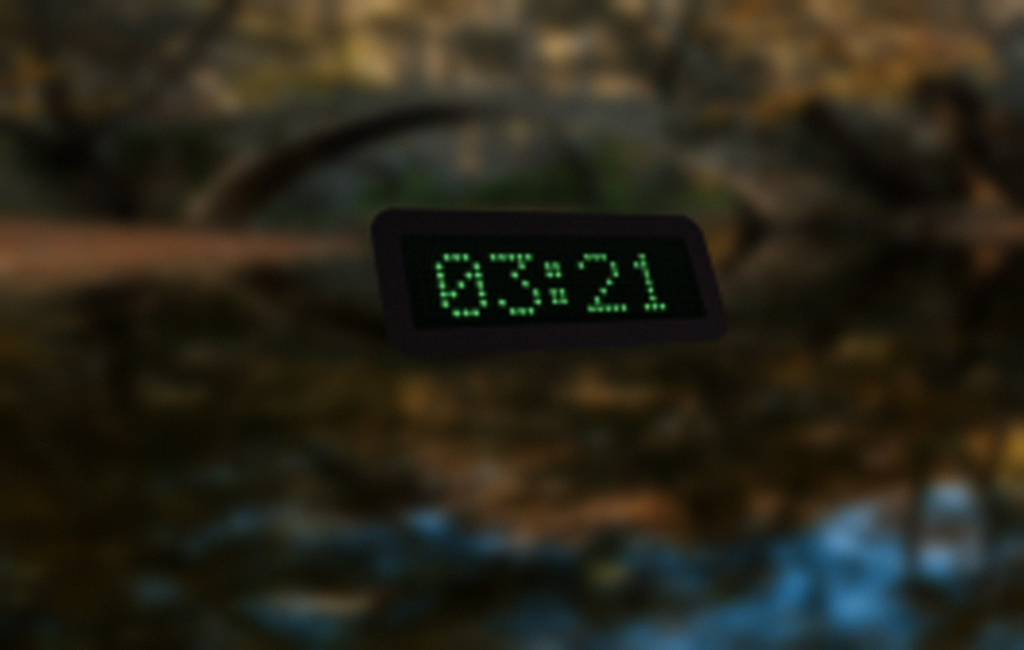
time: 3:21
